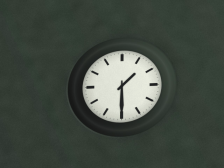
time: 1:30
